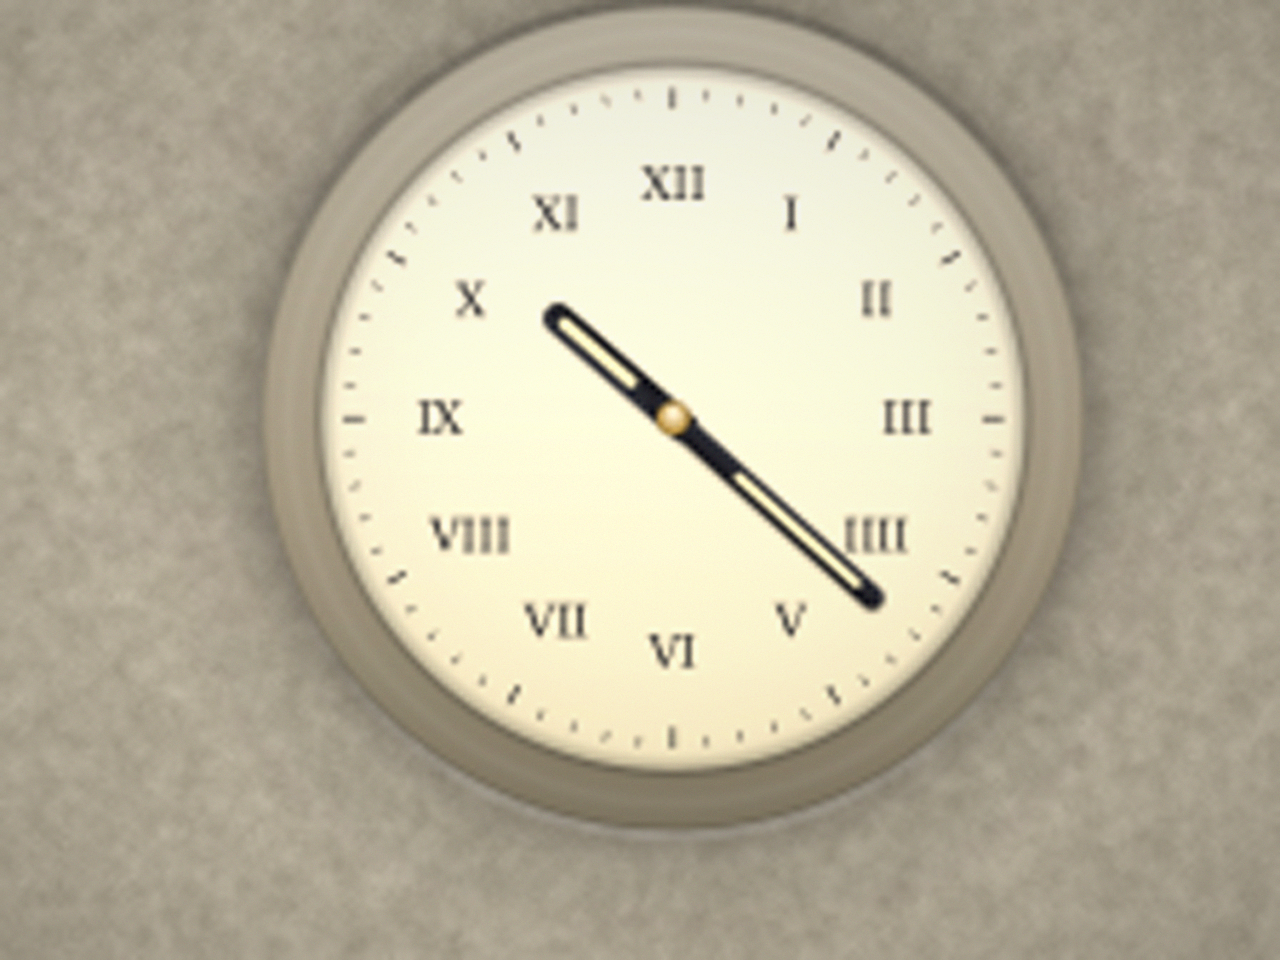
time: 10:22
